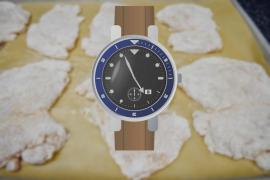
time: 4:56
